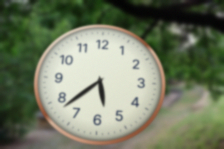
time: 5:38
